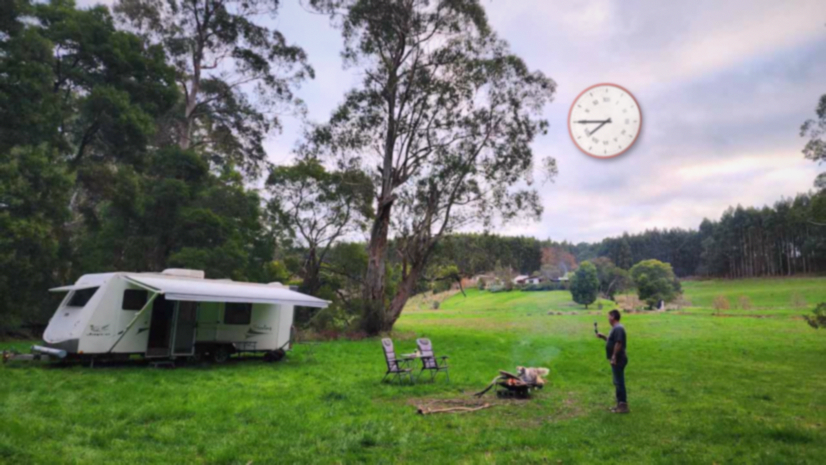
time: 7:45
